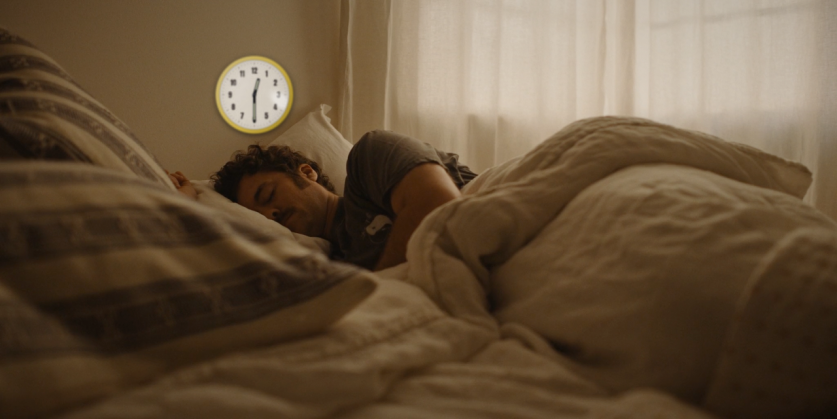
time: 12:30
